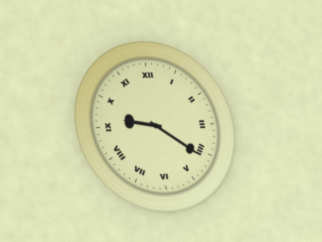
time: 9:21
